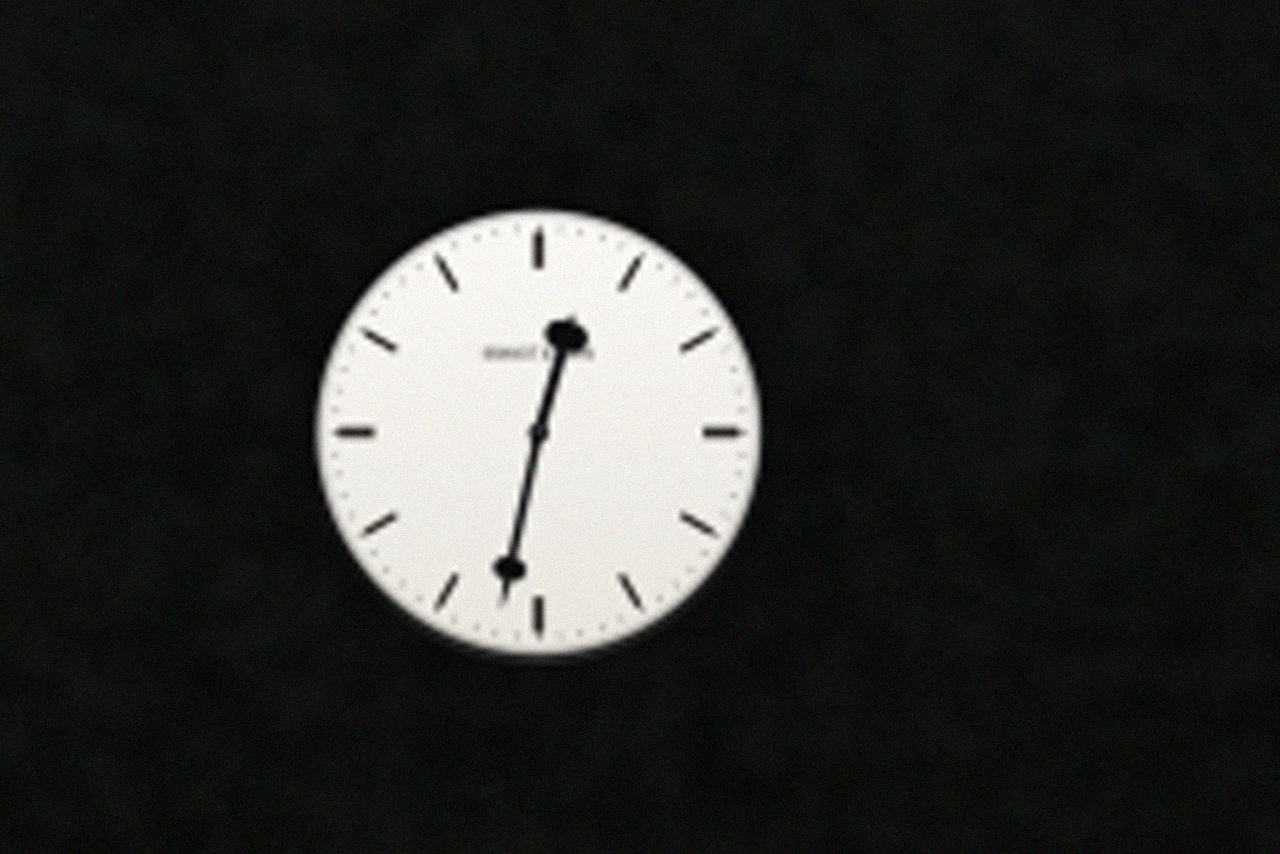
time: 12:32
